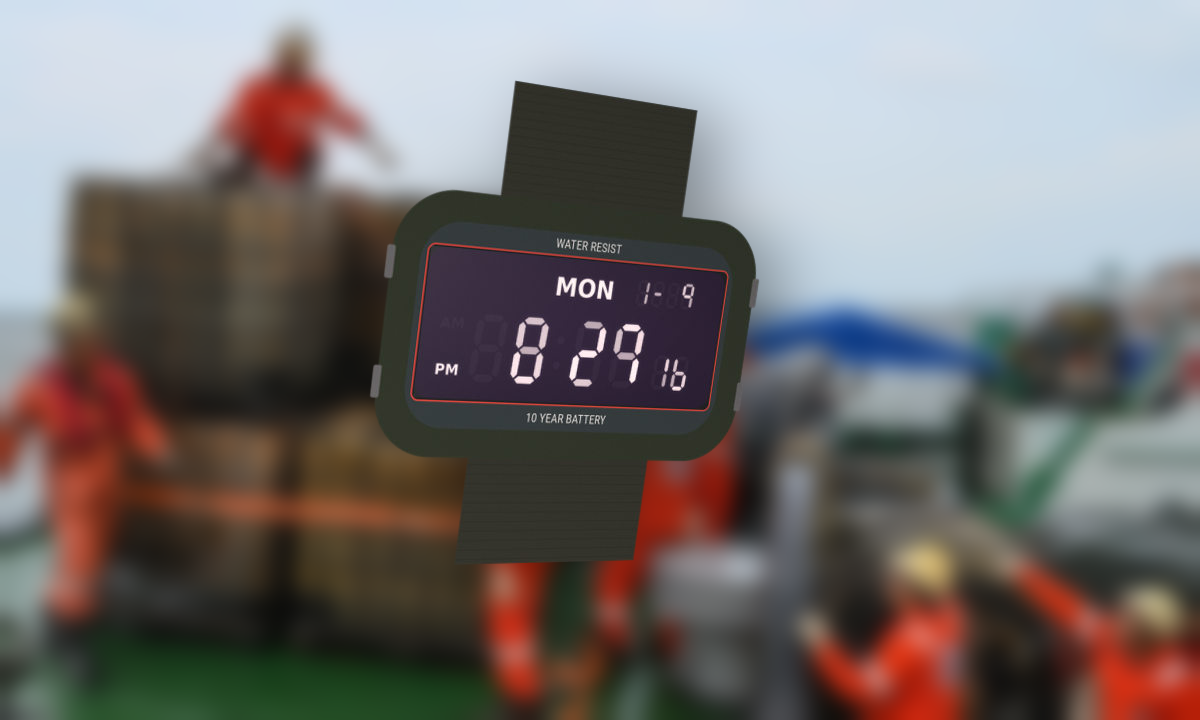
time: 8:29:16
